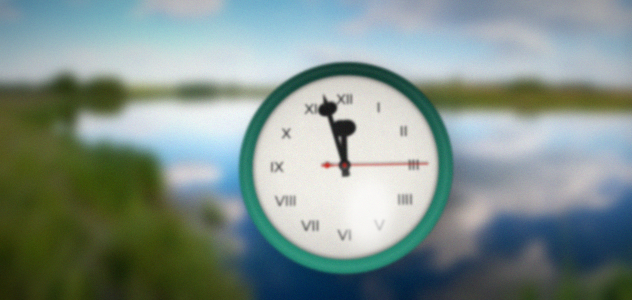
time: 11:57:15
